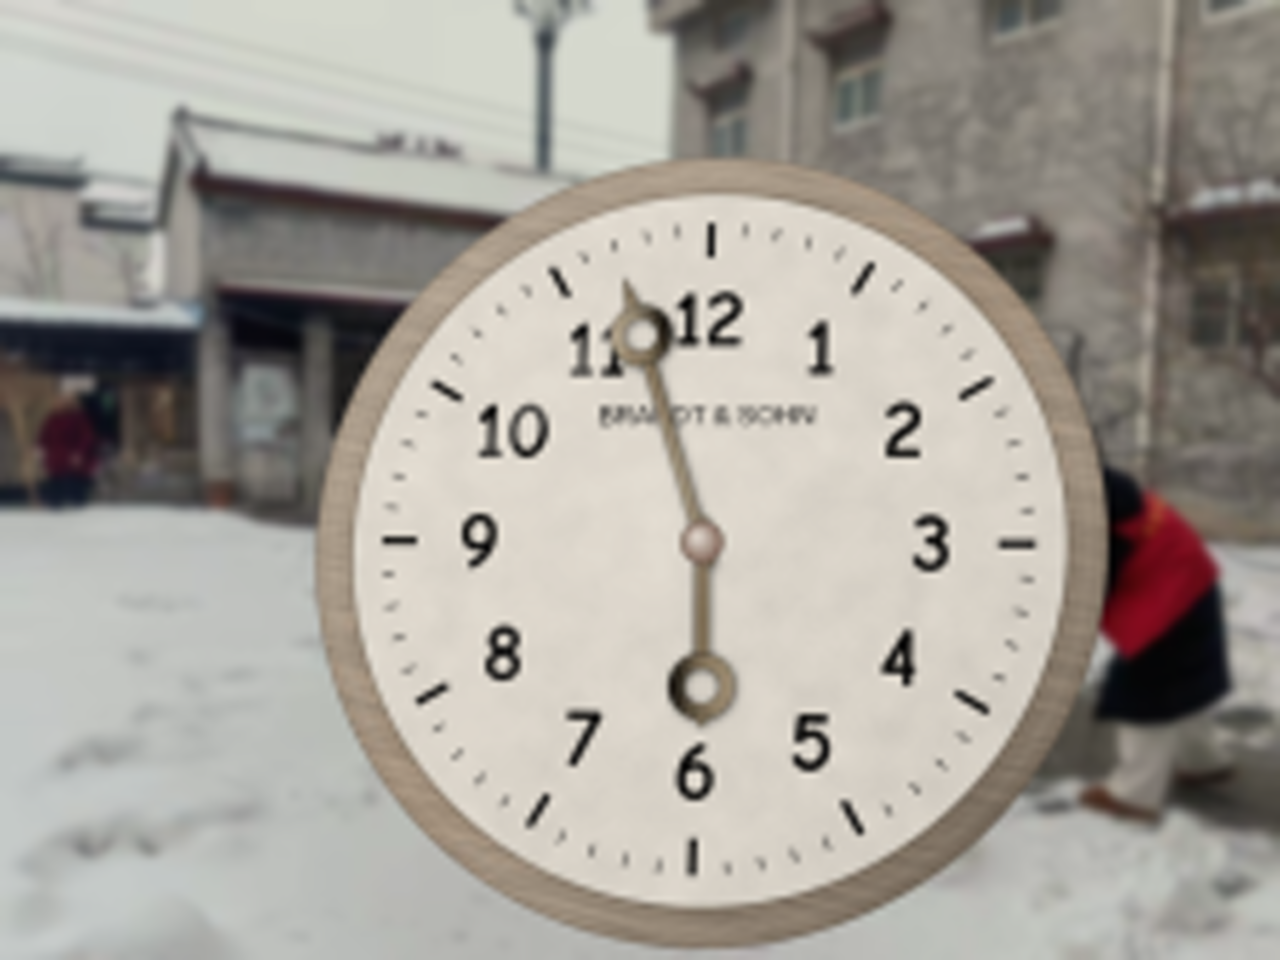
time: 5:57
